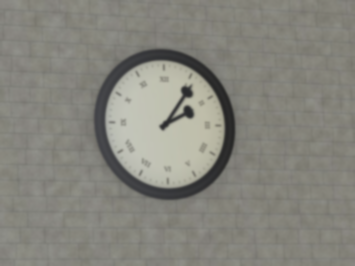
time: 2:06
